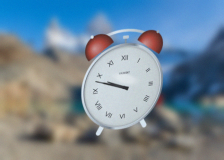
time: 9:48
